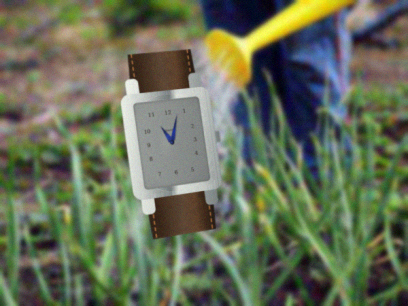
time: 11:03
